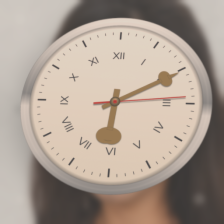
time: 6:10:14
